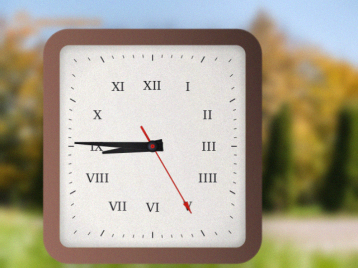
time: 8:45:25
